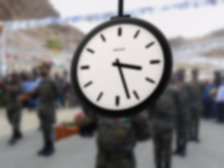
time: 3:27
